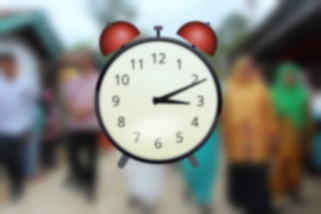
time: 3:11
